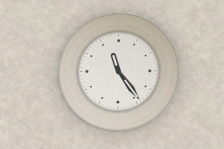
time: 11:24
